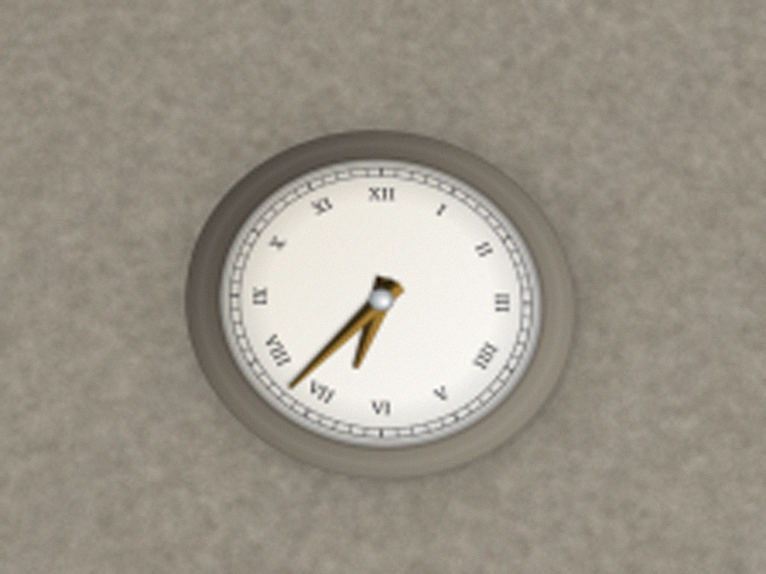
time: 6:37
